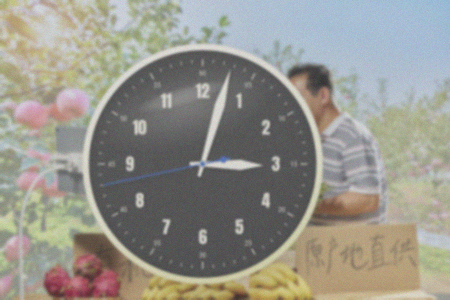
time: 3:02:43
